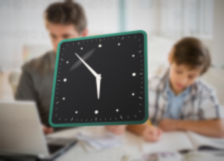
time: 5:53
